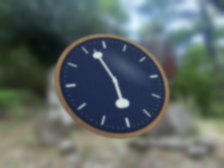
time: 5:57
